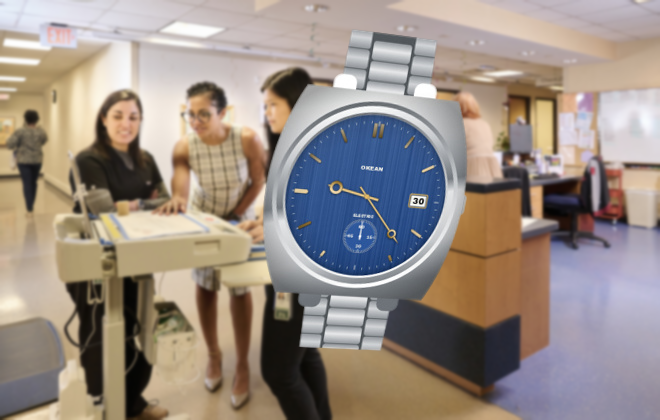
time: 9:23
